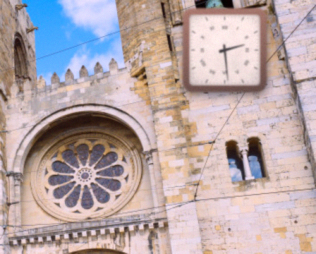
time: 2:29
